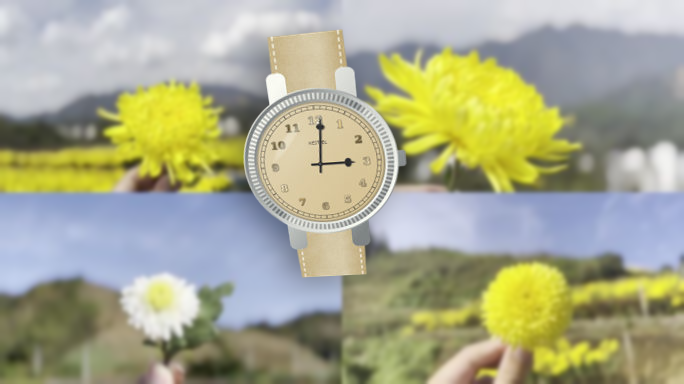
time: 3:01
